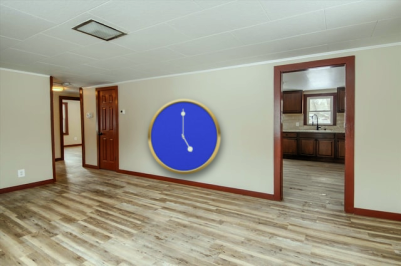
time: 5:00
